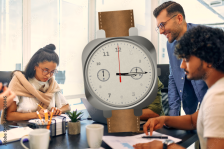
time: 3:15
